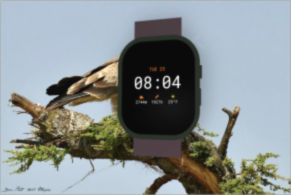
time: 8:04
